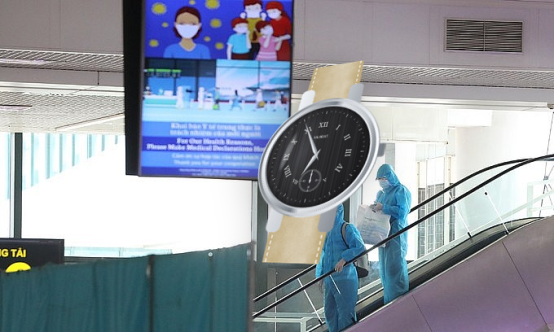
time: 6:55
